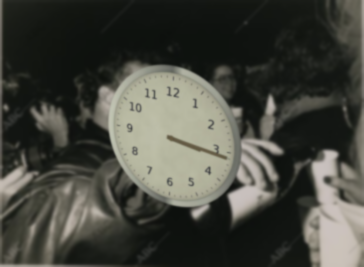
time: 3:16
